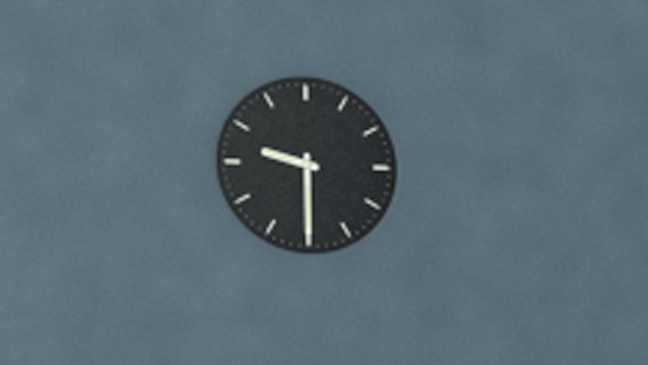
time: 9:30
